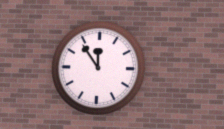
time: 11:54
